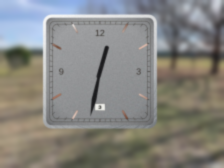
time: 12:32
